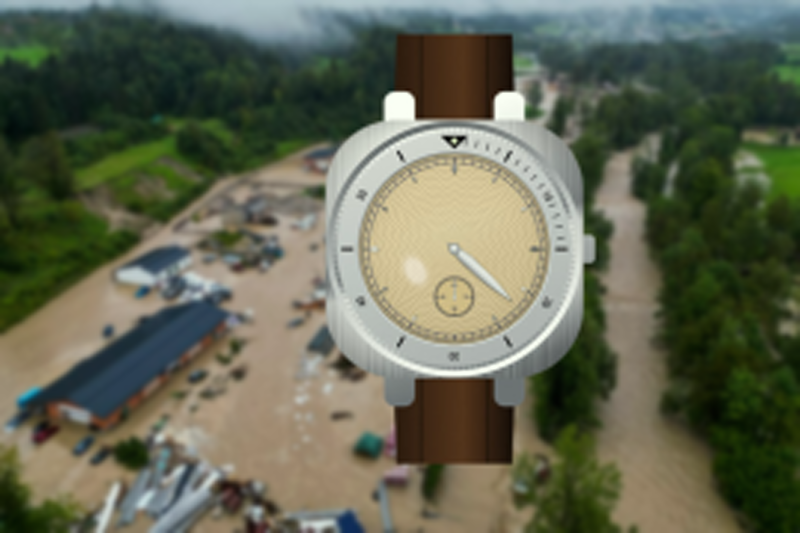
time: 4:22
